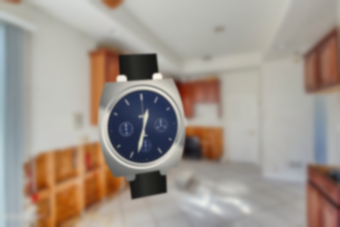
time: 12:33
